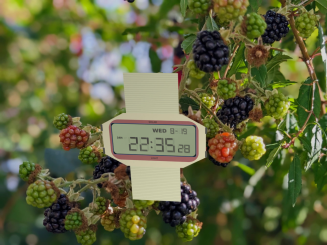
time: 22:35:28
